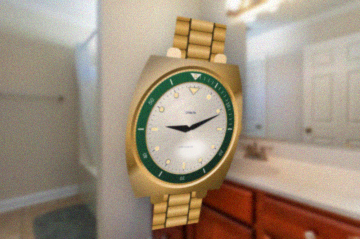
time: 9:11
